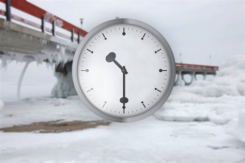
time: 10:30
